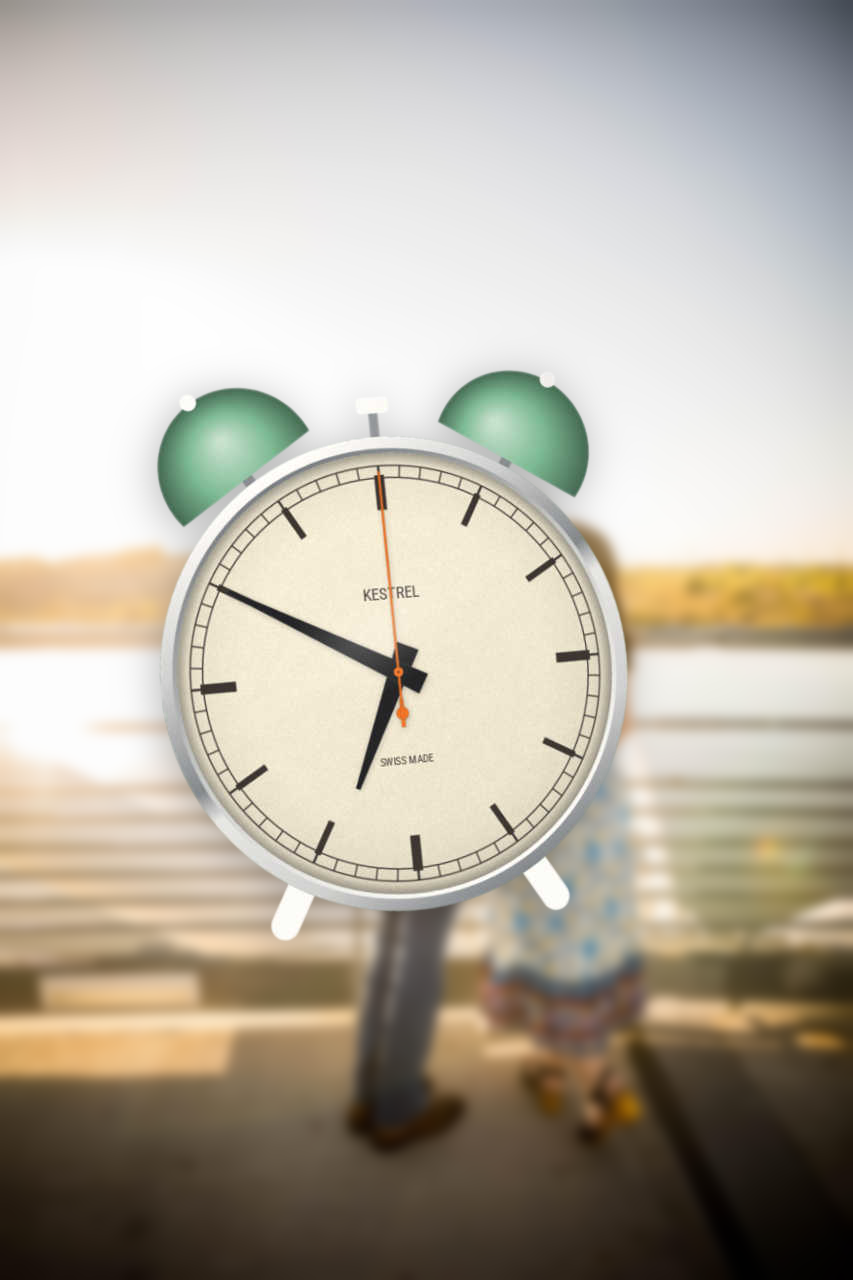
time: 6:50:00
